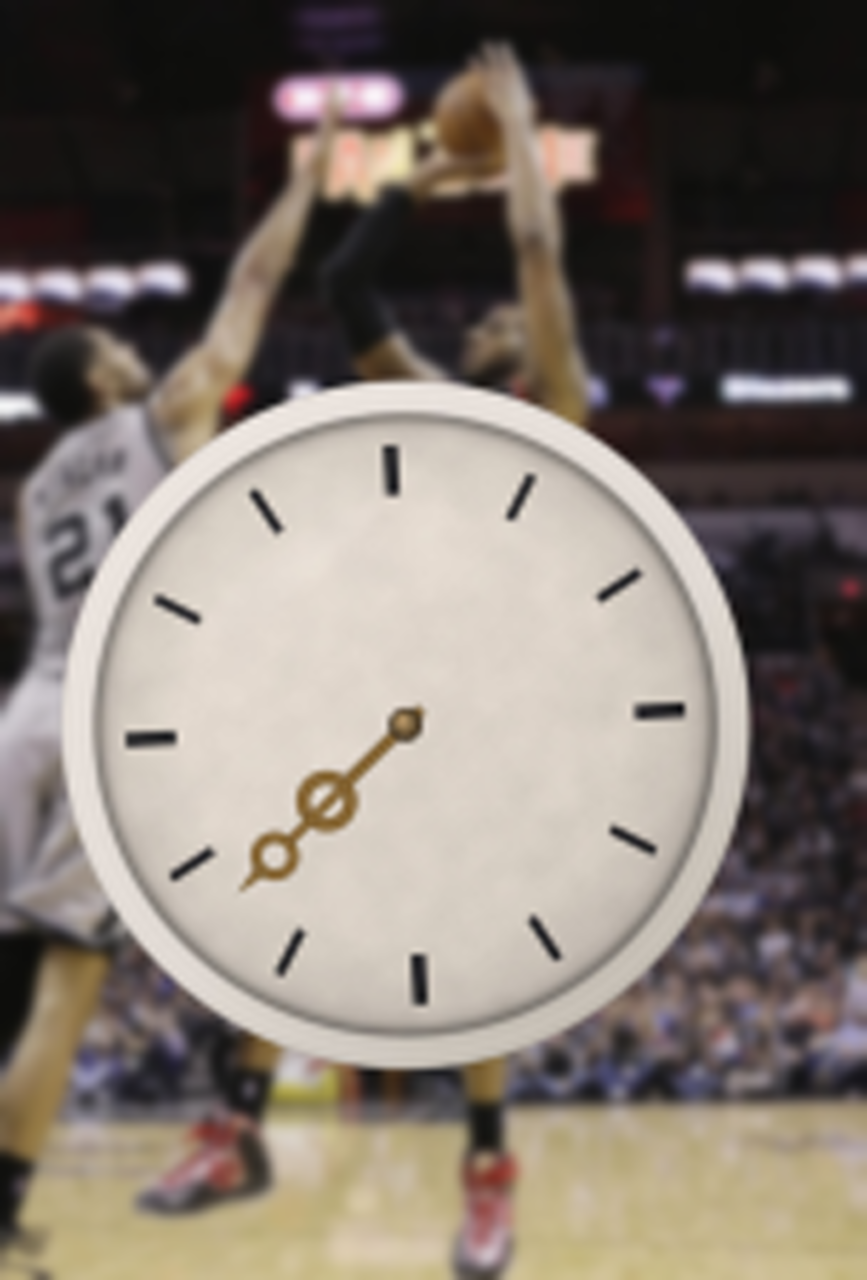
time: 7:38
